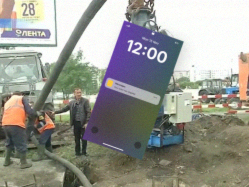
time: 12:00
